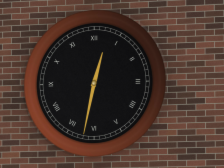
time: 12:32
